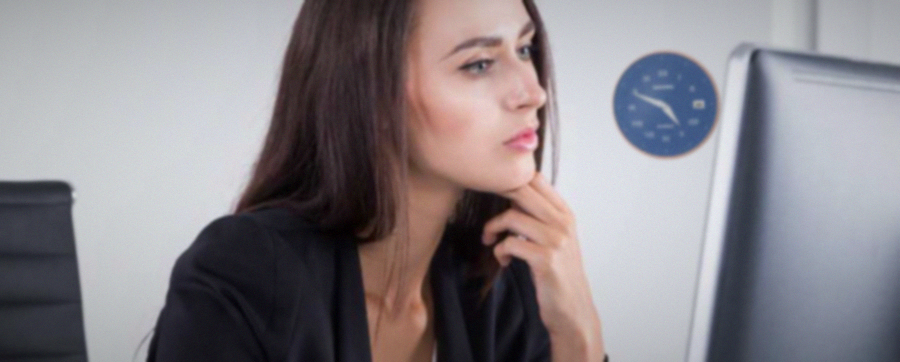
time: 4:49
